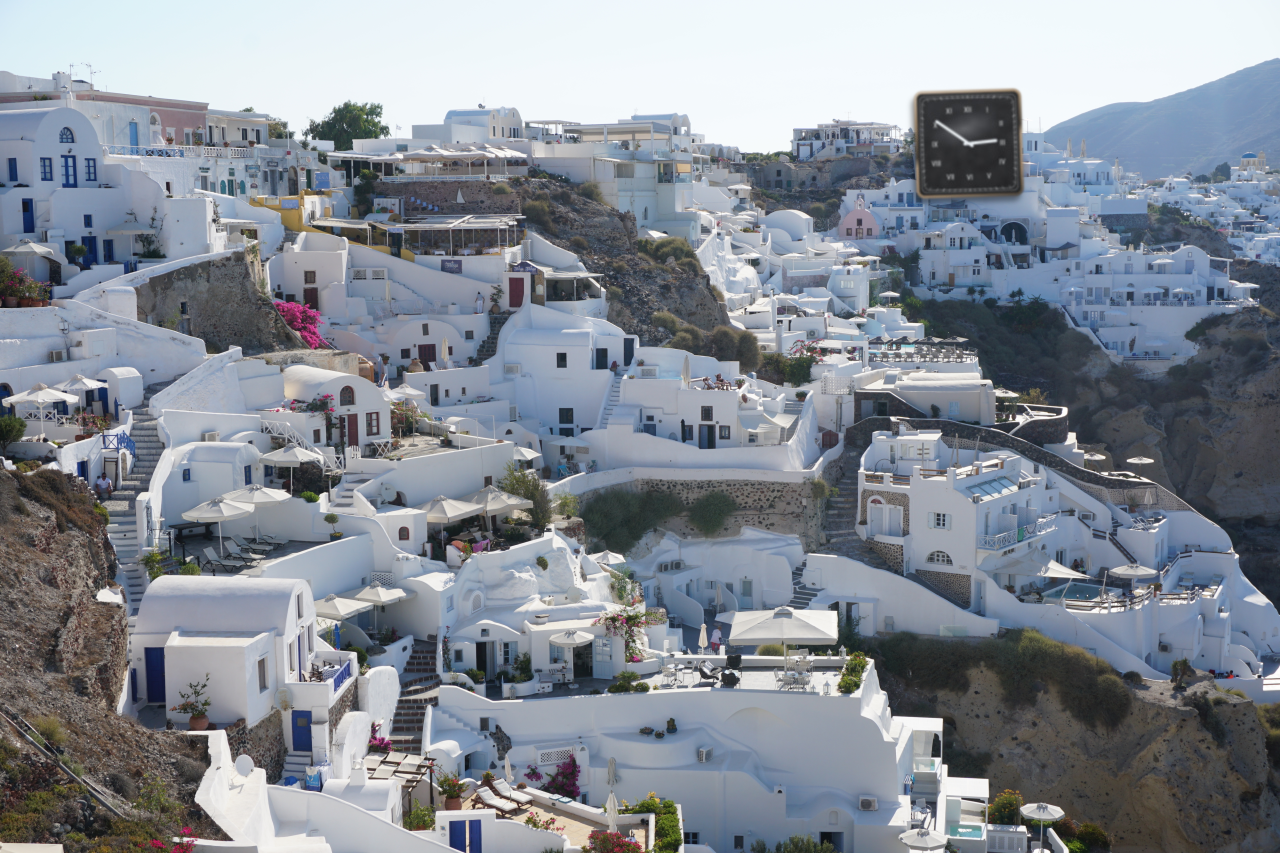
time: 2:51
